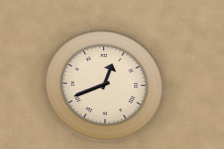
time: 12:41
